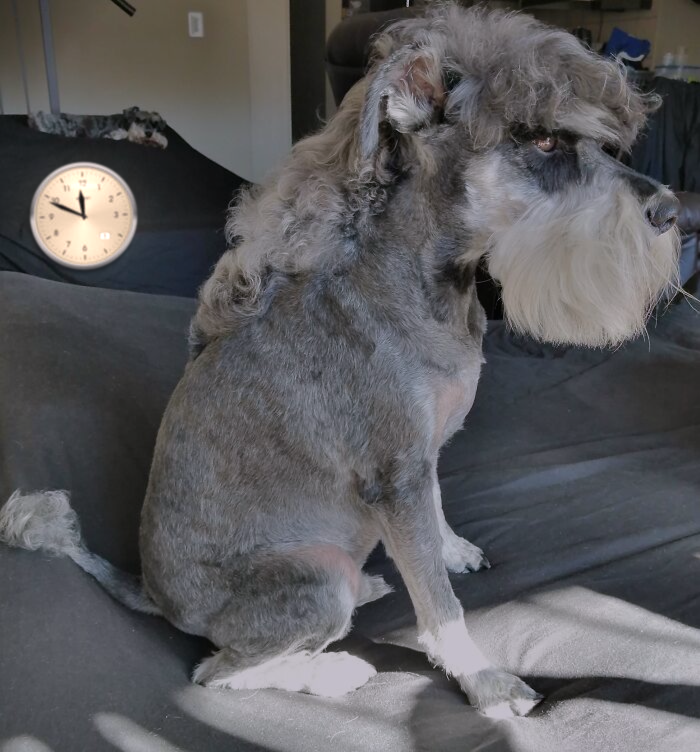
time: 11:49
